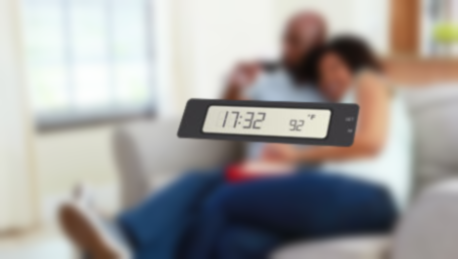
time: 17:32
